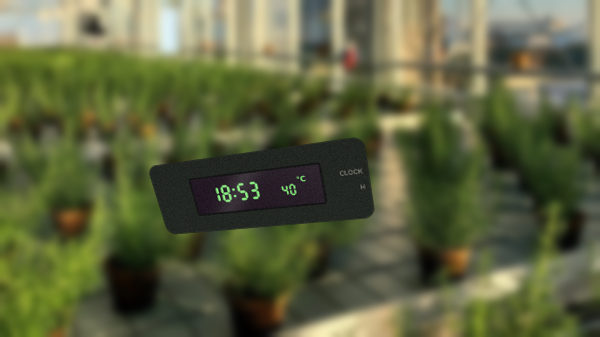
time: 18:53
